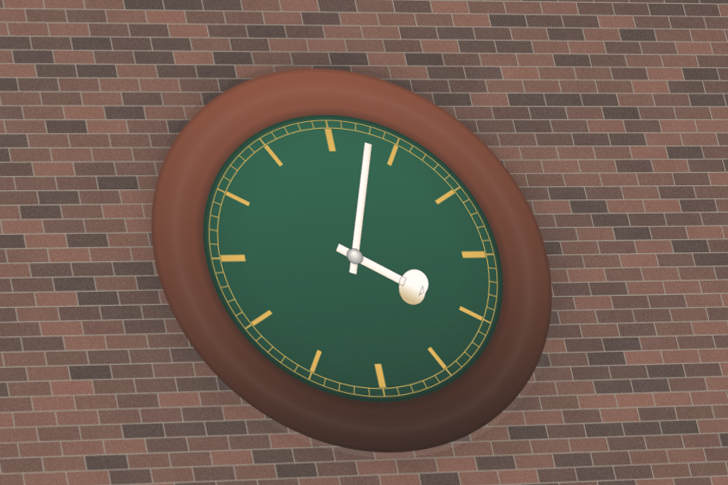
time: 4:03
